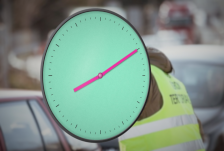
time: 8:10
